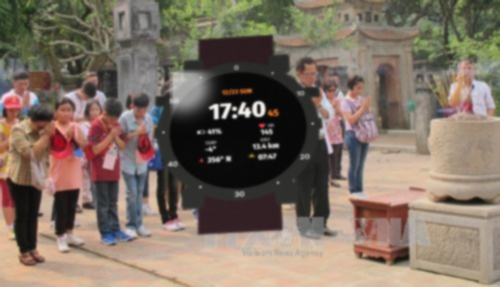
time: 17:40
